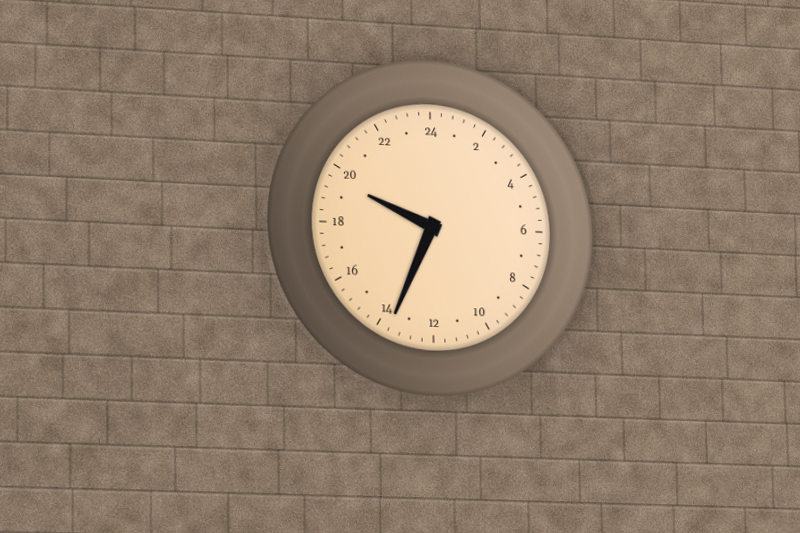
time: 19:34
